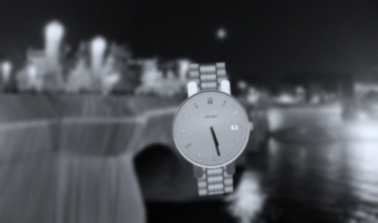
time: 5:28
